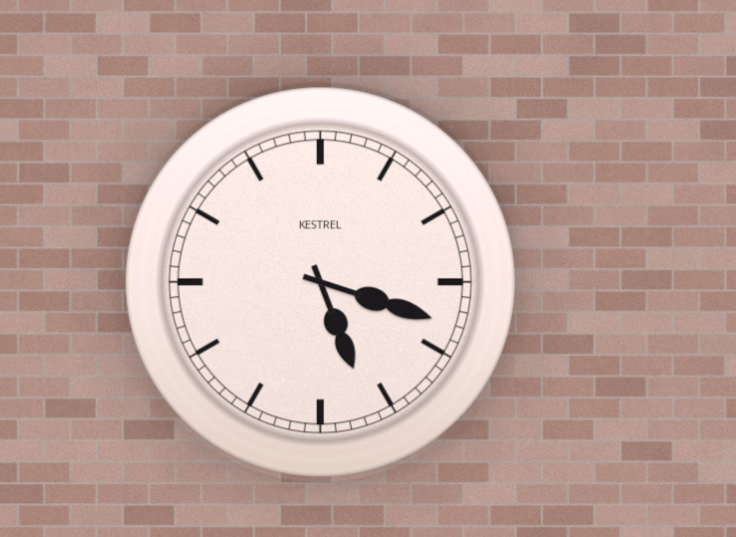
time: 5:18
